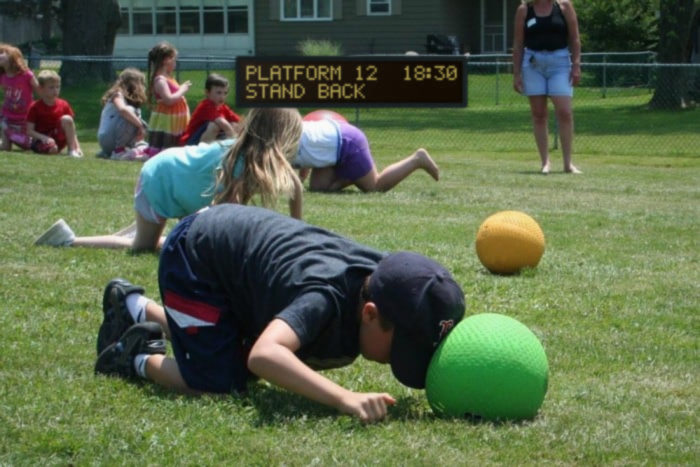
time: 18:30
